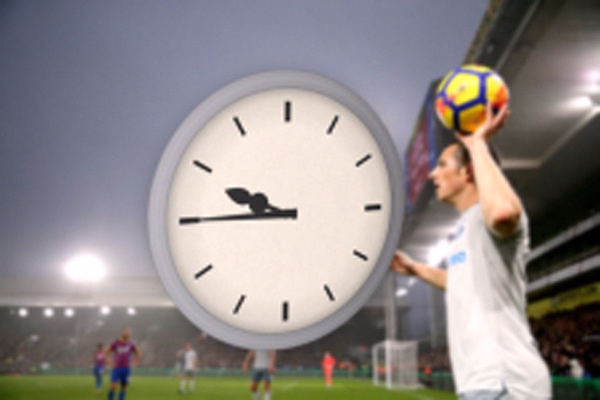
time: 9:45
